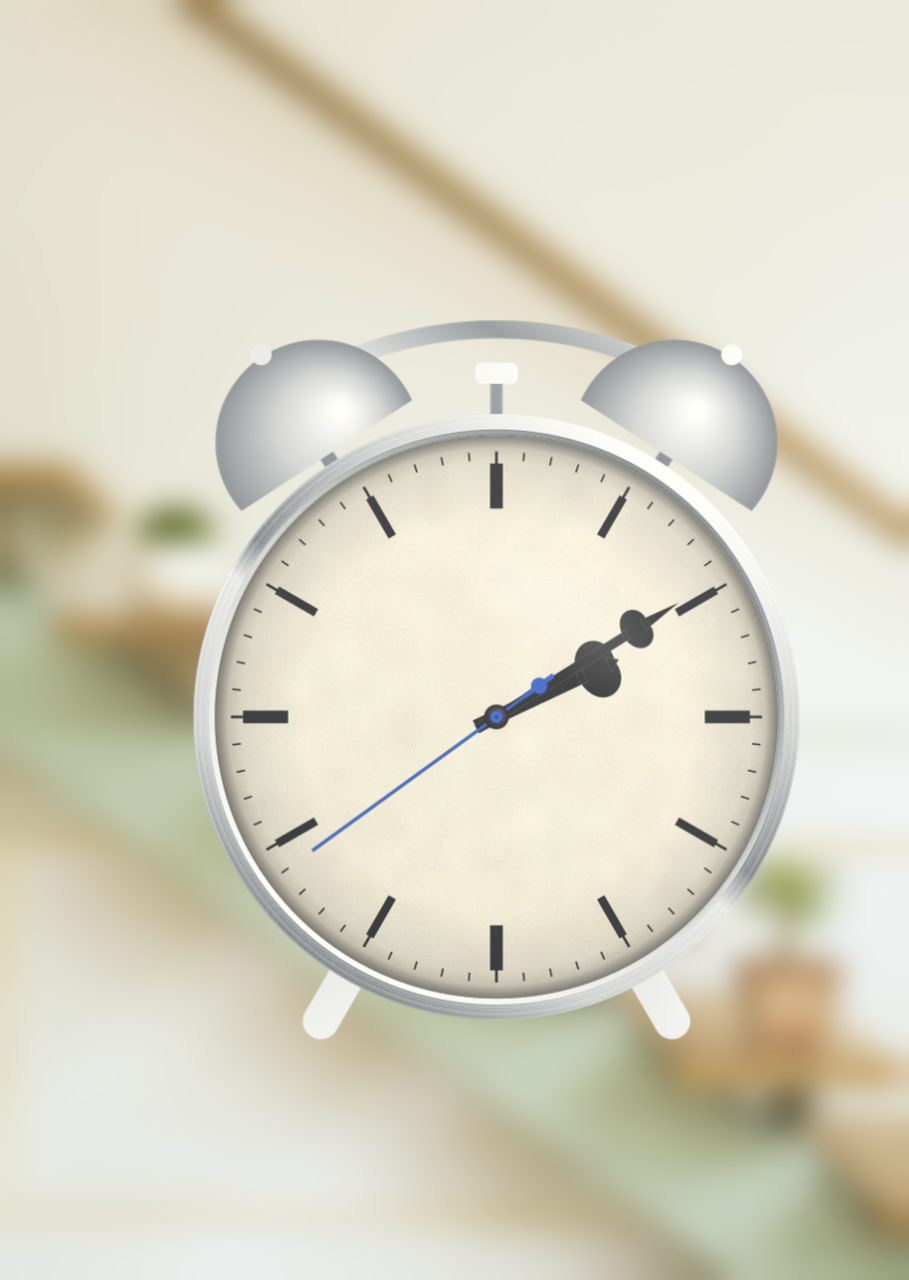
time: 2:09:39
